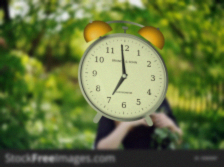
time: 6:59
